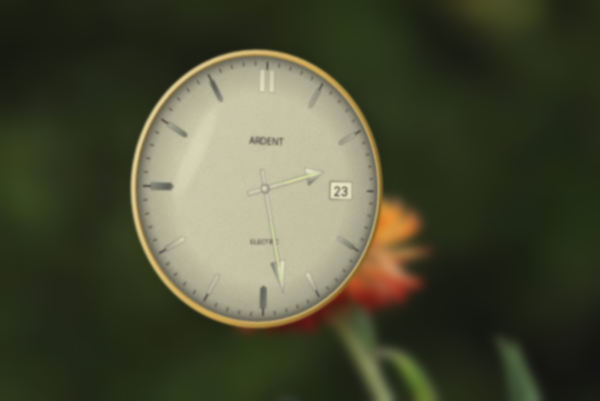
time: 2:28
